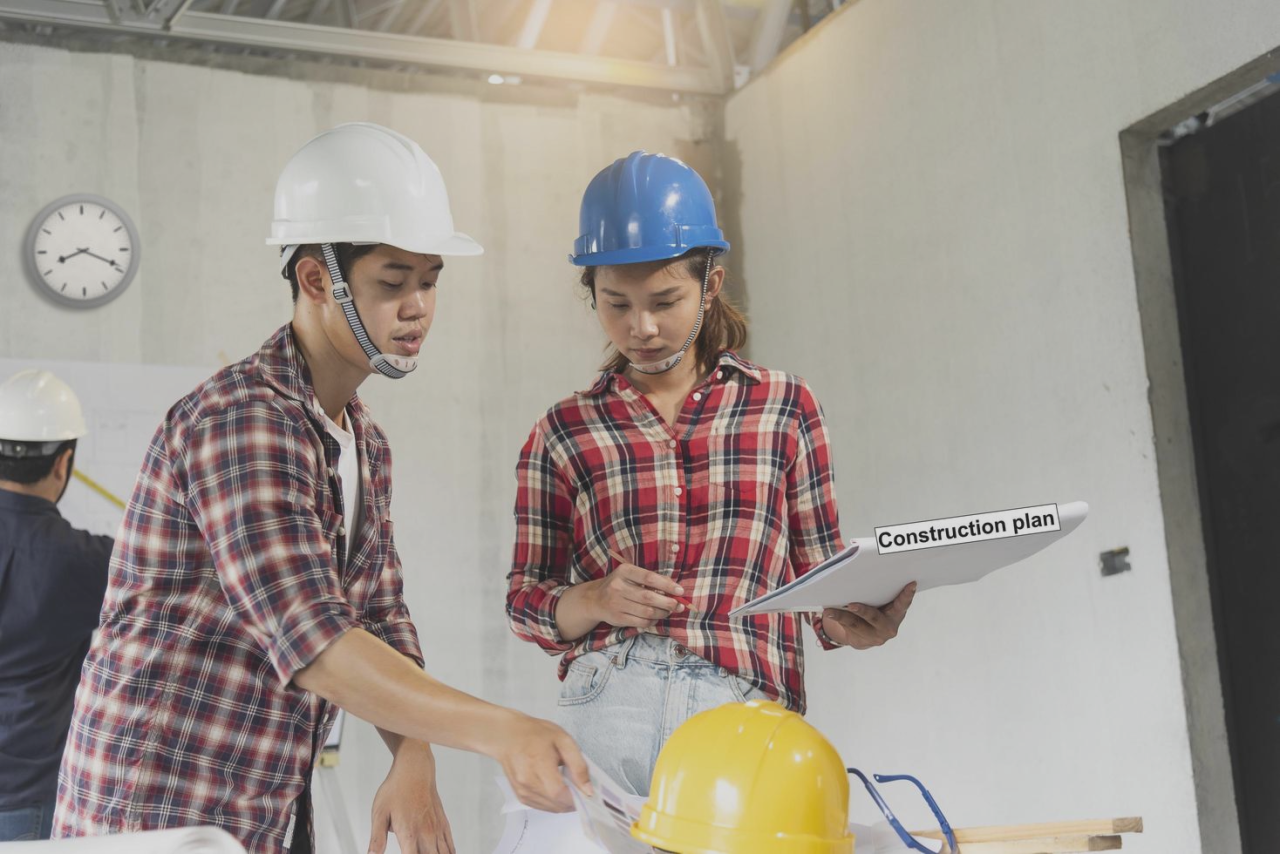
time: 8:19
